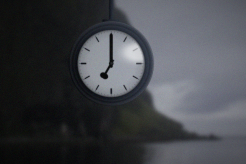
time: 7:00
